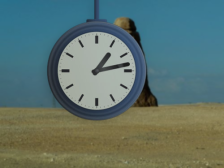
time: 1:13
